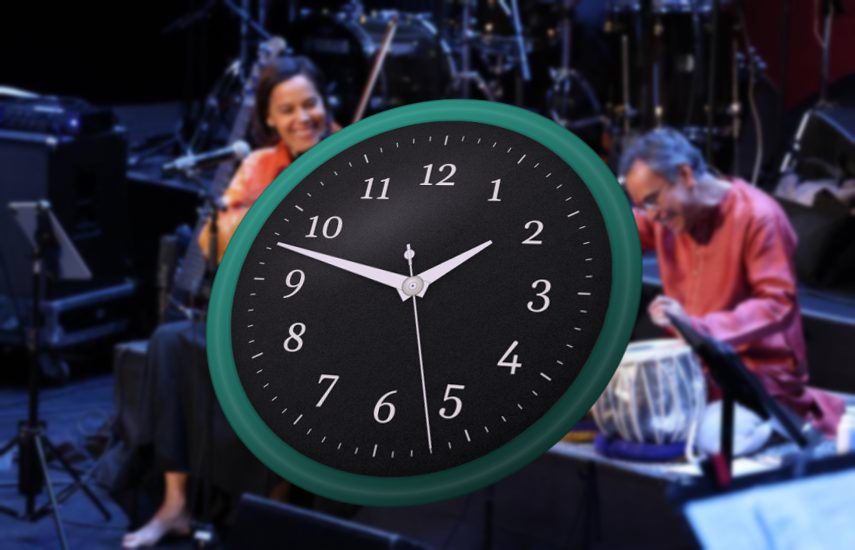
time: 1:47:27
